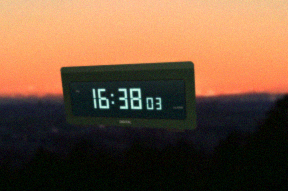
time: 16:38:03
